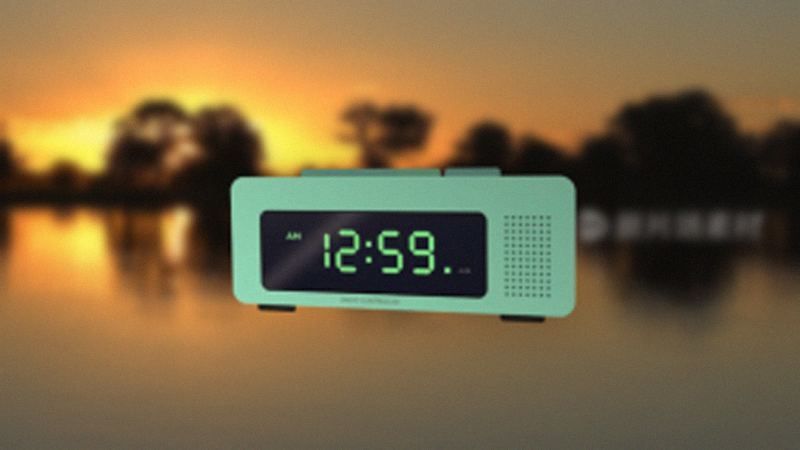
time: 12:59
